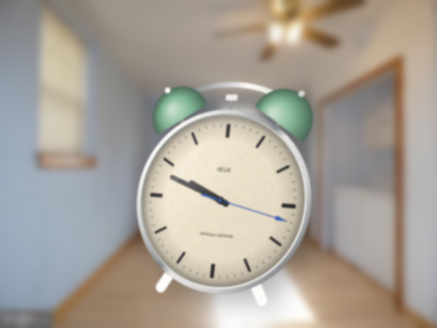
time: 9:48:17
